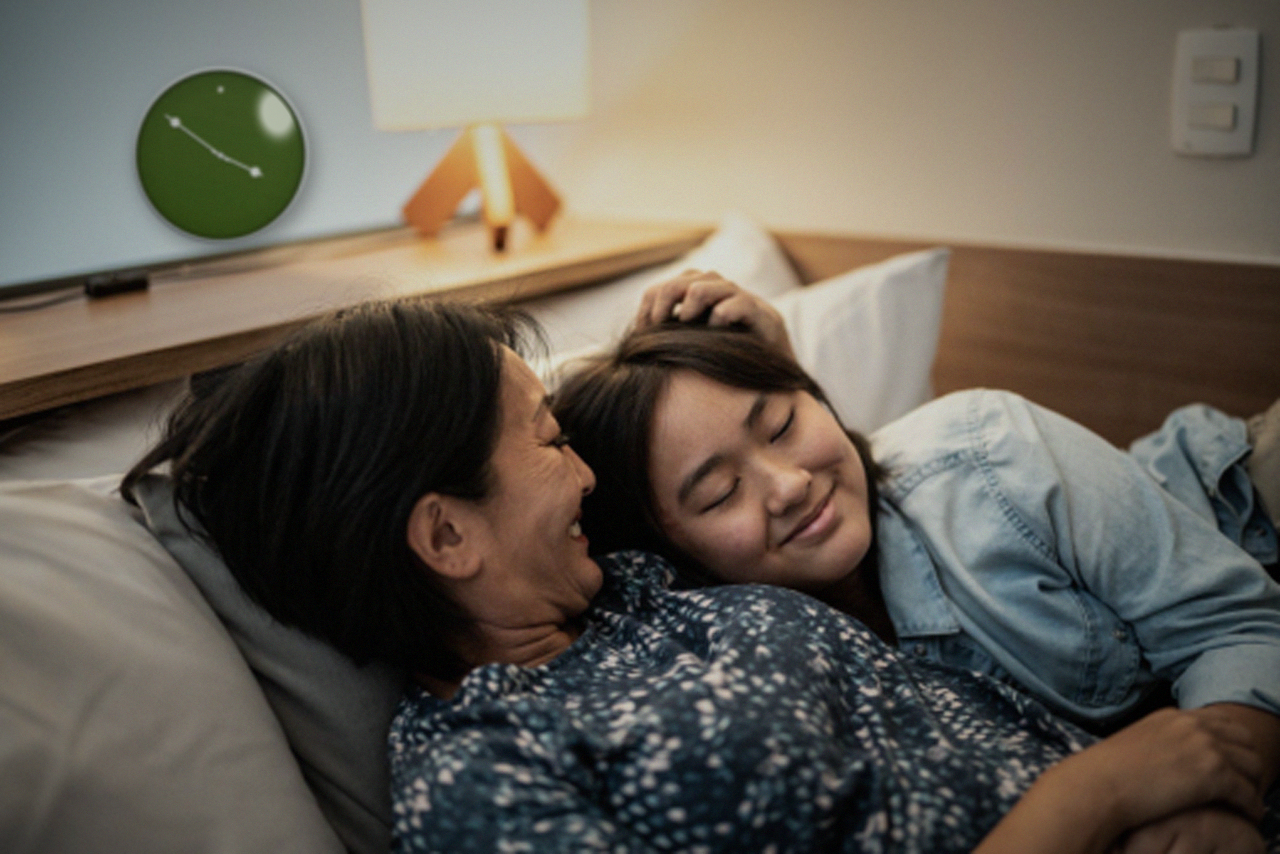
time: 3:51
